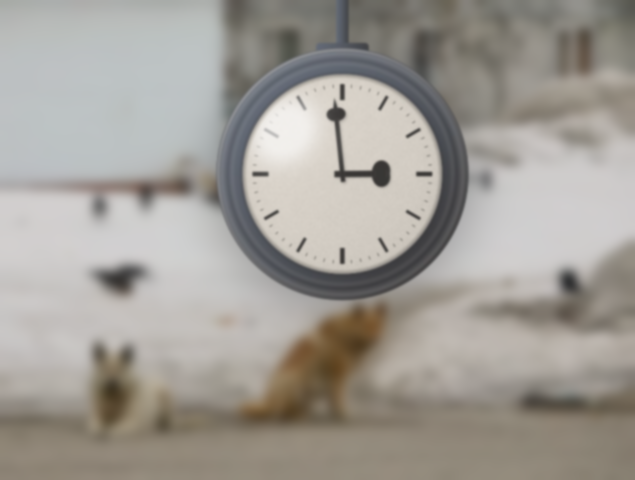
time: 2:59
